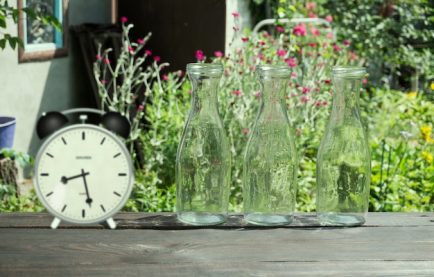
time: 8:28
